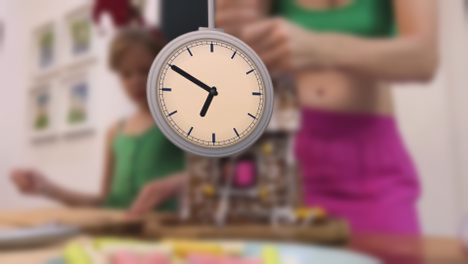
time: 6:50
